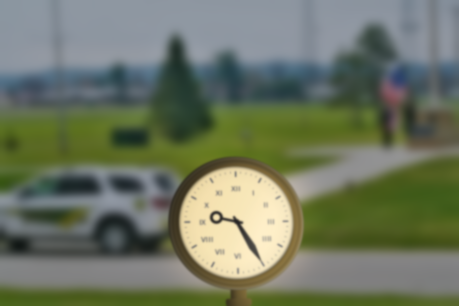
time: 9:25
